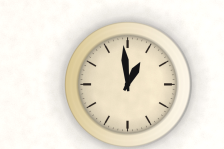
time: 12:59
